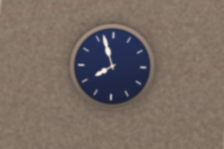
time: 7:57
